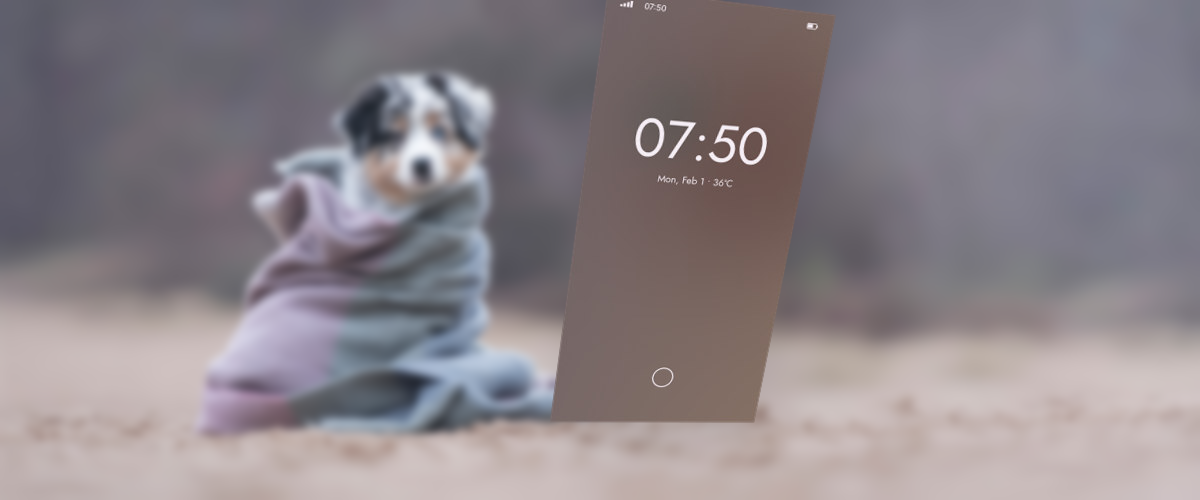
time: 7:50
